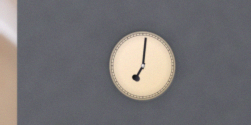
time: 7:01
